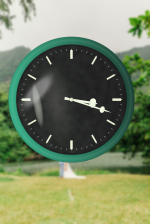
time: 3:18
